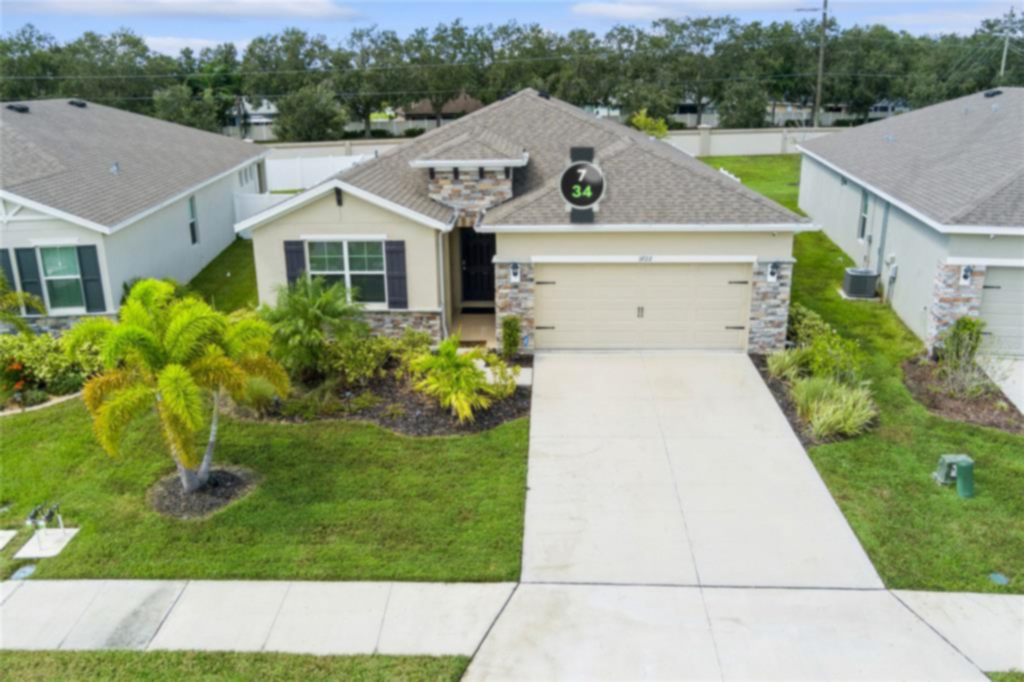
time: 7:34
